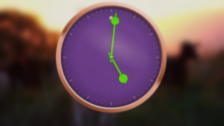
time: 5:01
